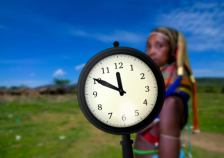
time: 11:50
